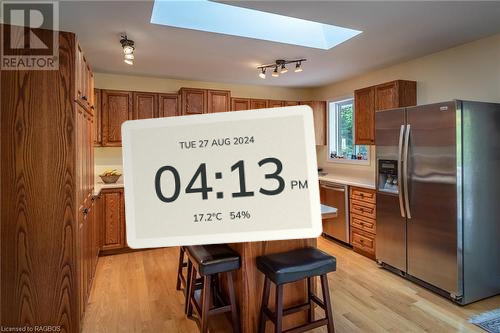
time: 4:13
